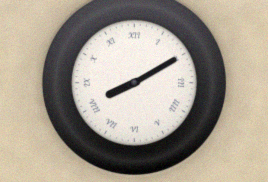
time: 8:10
